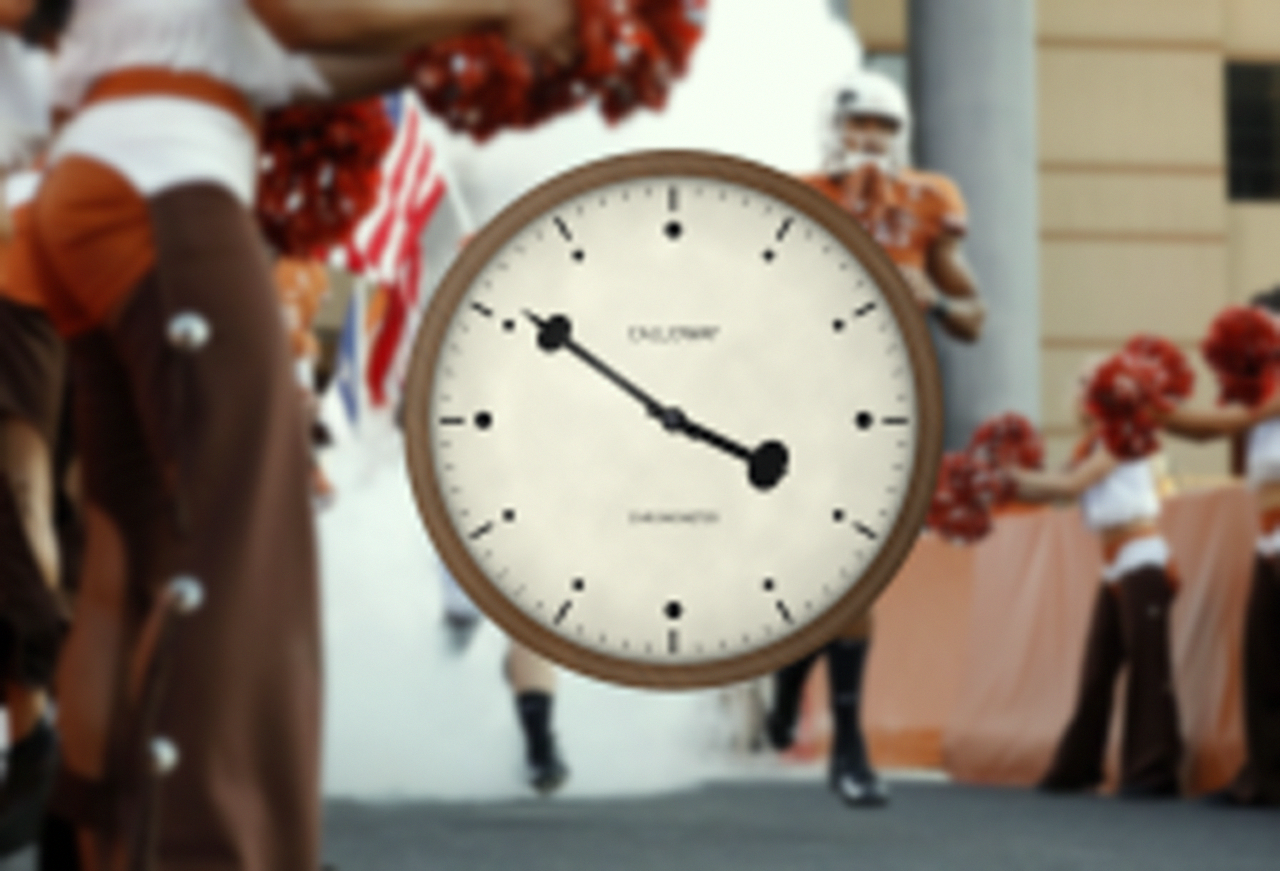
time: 3:51
